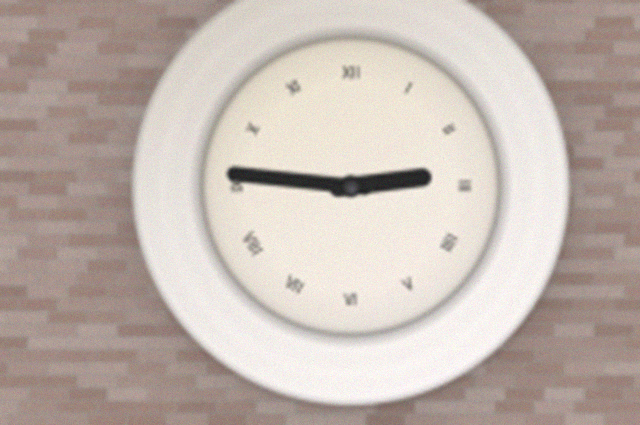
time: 2:46
